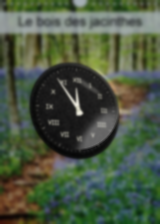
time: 11:54
